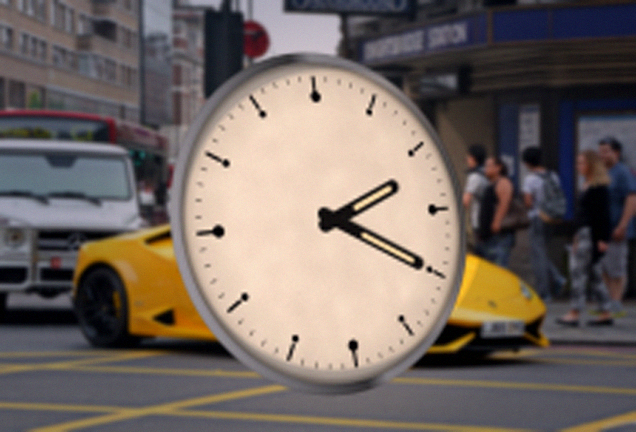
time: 2:20
